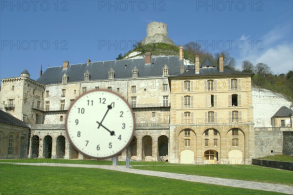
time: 4:04
